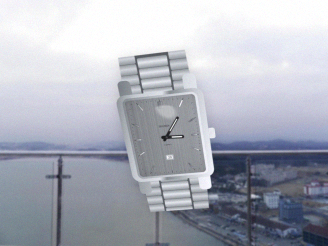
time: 3:06
